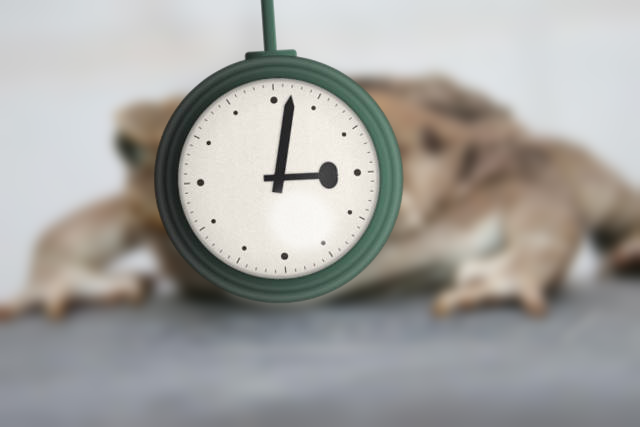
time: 3:02
